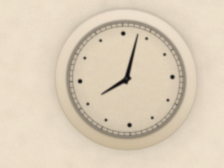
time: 8:03
